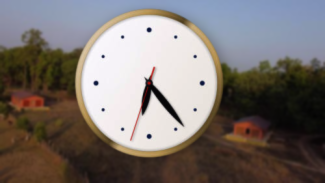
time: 6:23:33
